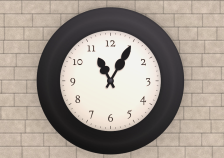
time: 11:05
